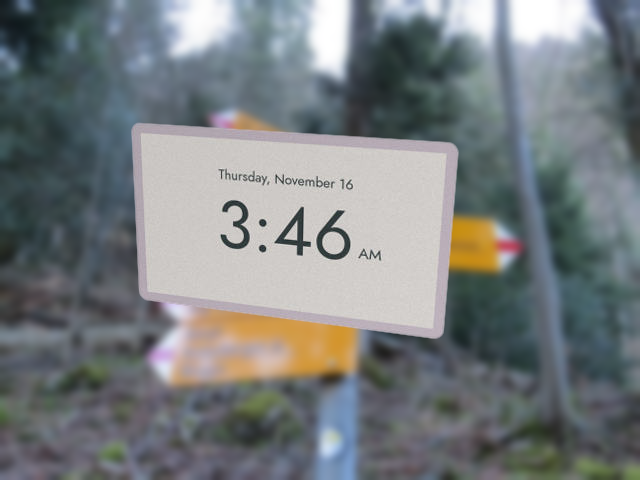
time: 3:46
